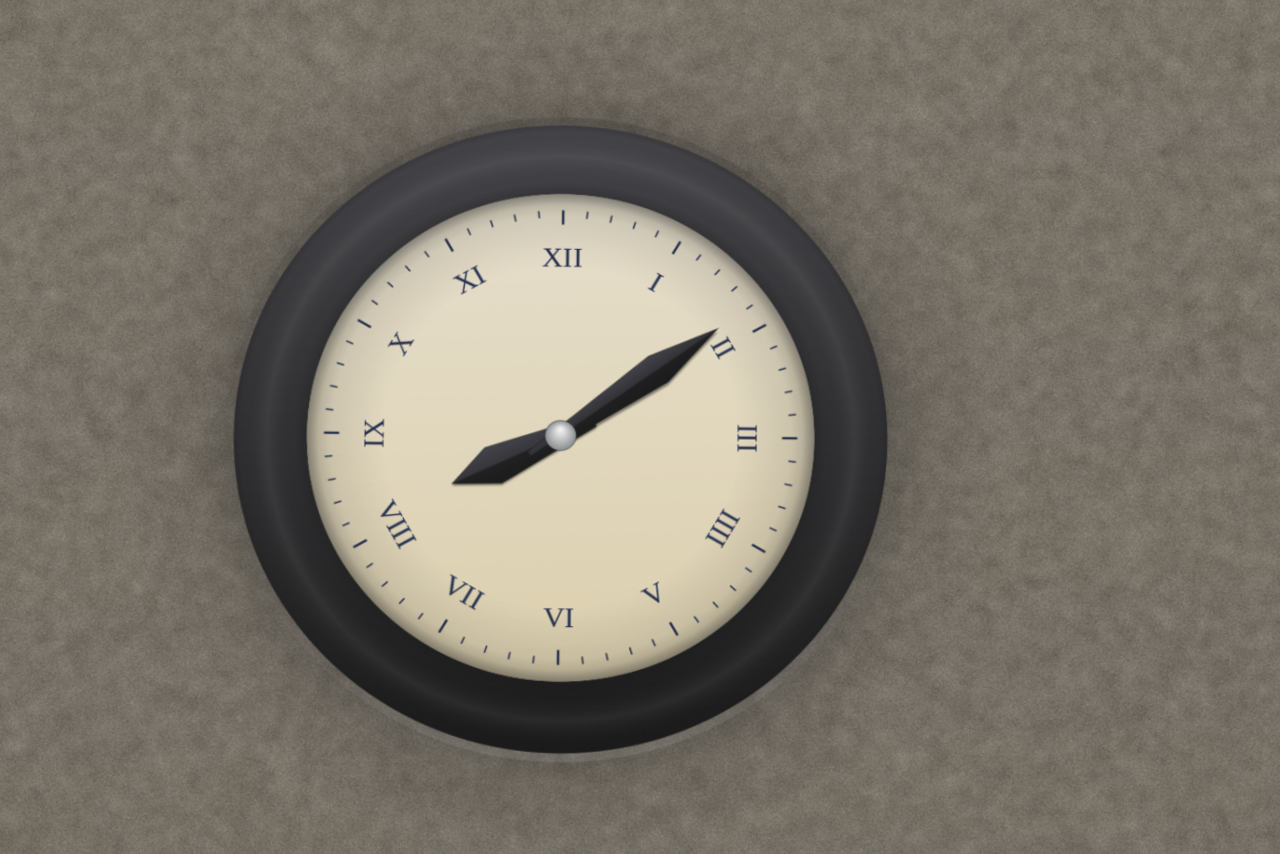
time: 8:09
